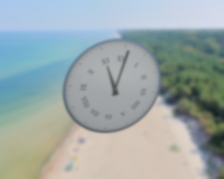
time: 11:01
